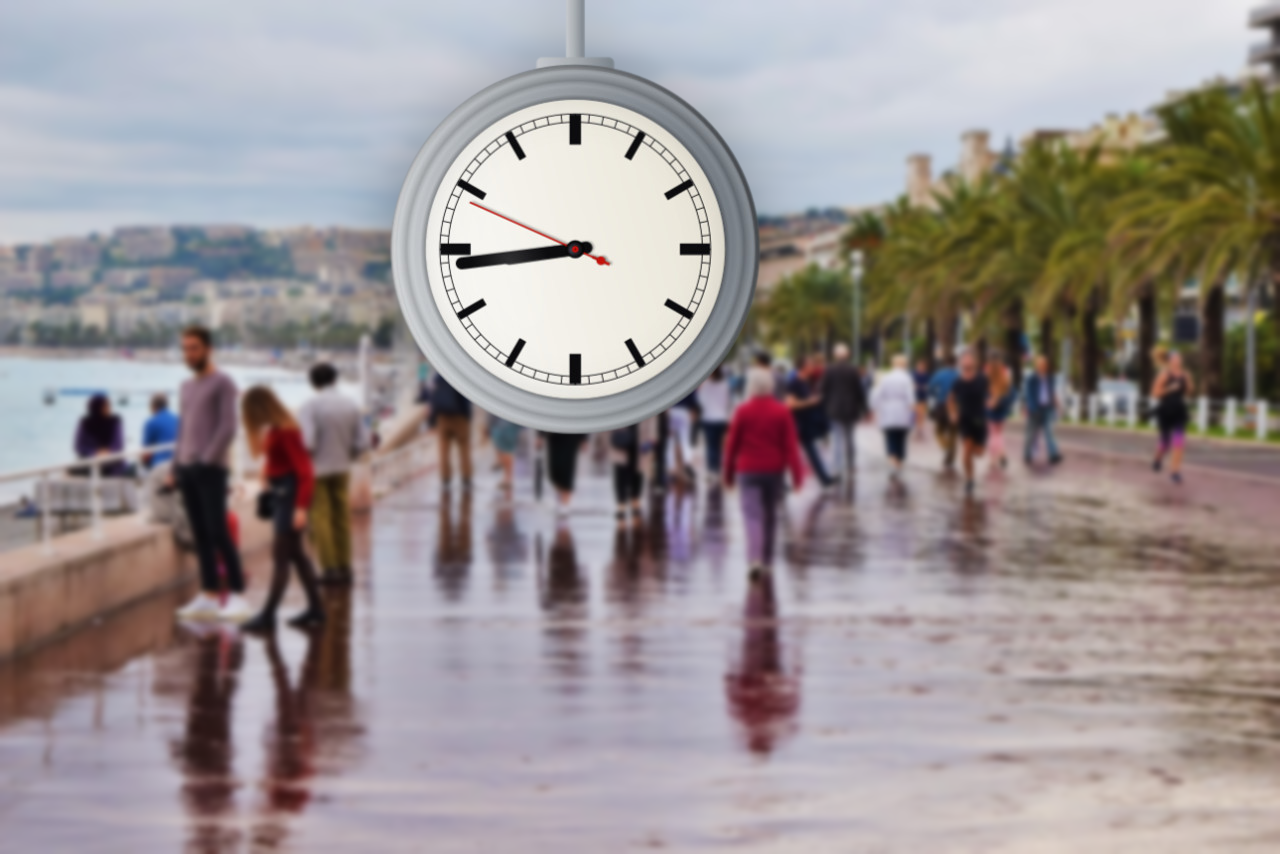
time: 8:43:49
